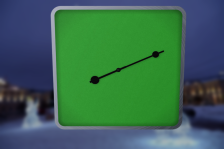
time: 8:11
